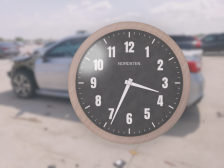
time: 3:34
